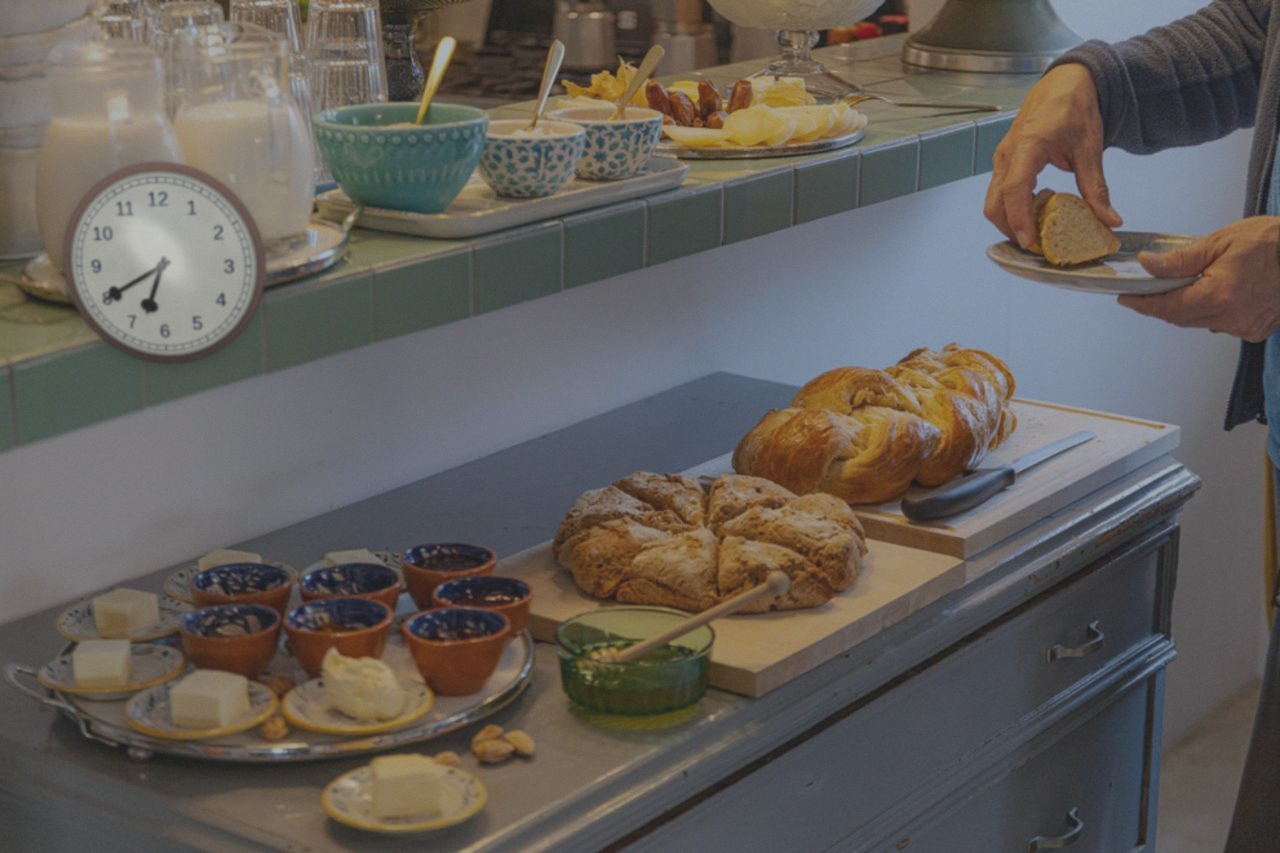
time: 6:40
